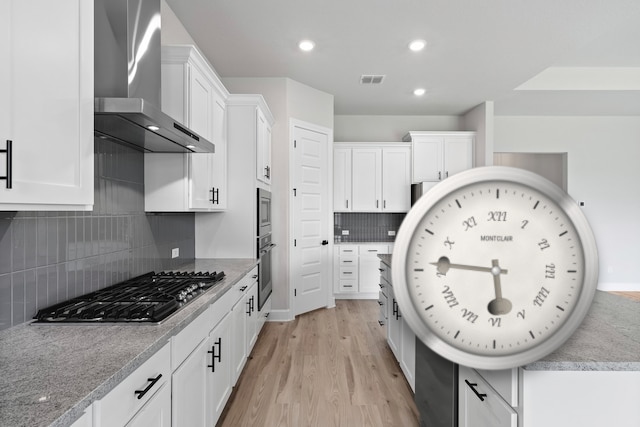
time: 5:46
